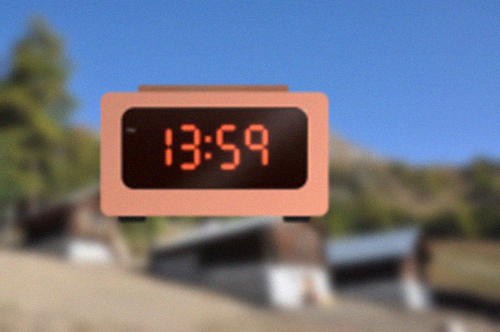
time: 13:59
